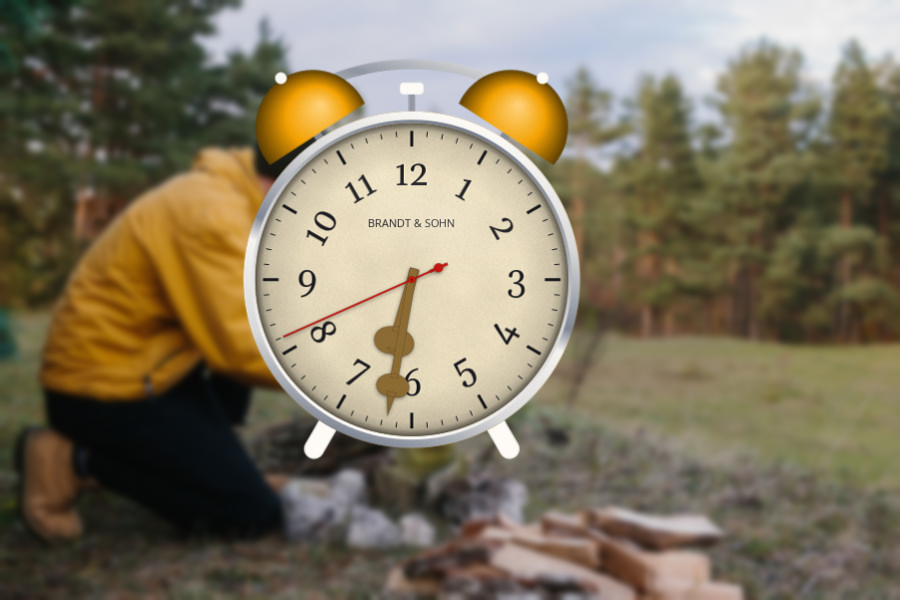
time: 6:31:41
